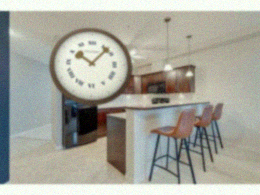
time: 10:07
